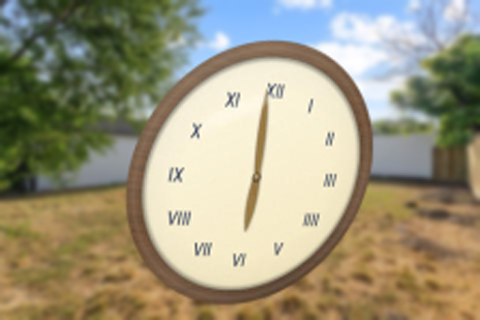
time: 5:59
